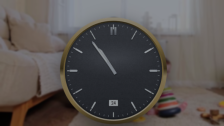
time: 10:54
